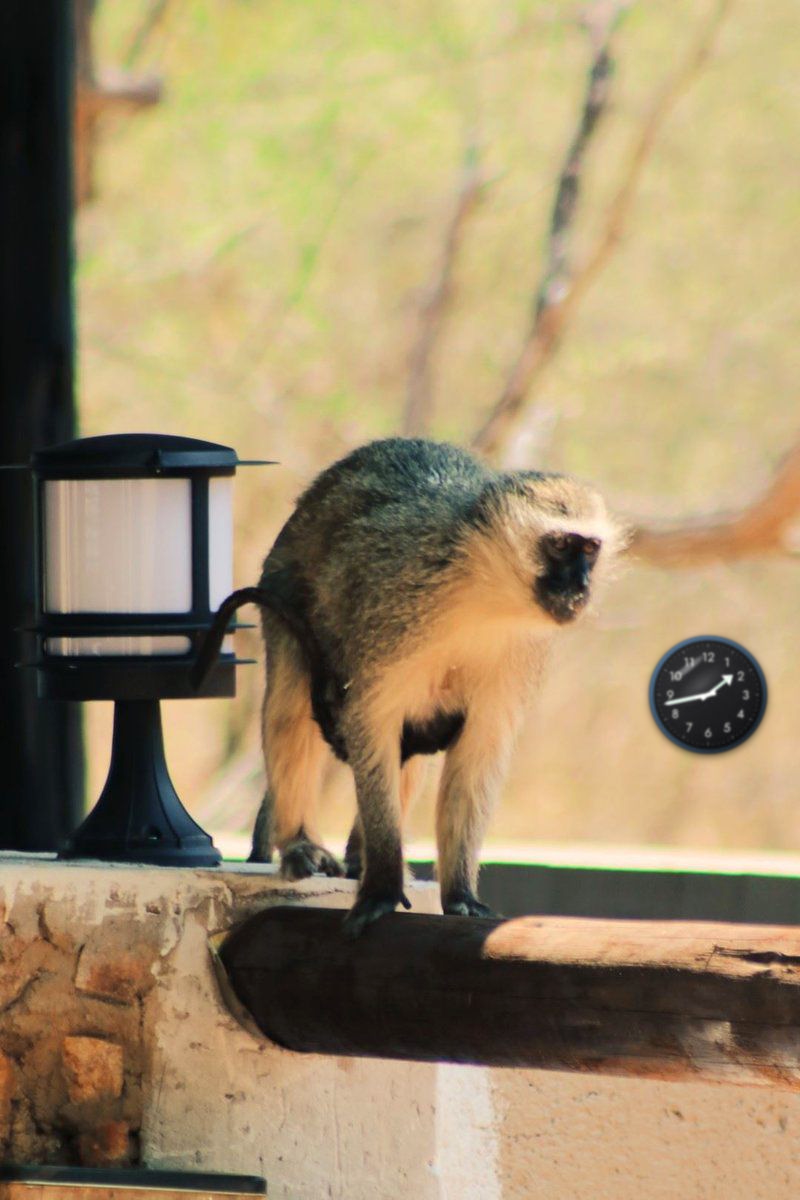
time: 1:43
